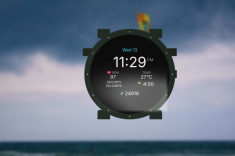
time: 11:29
